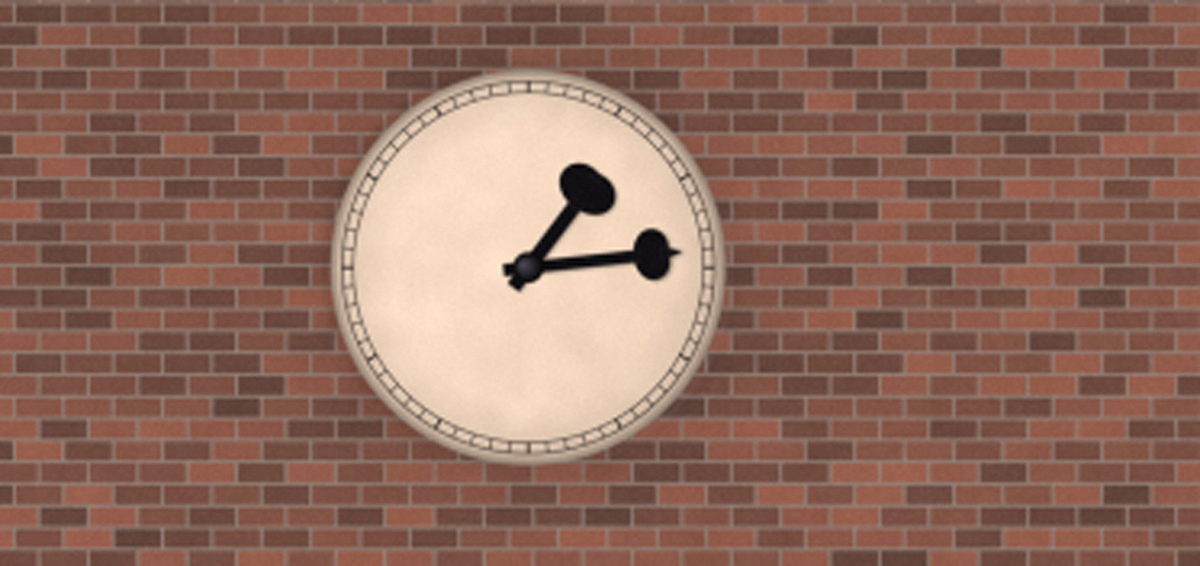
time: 1:14
